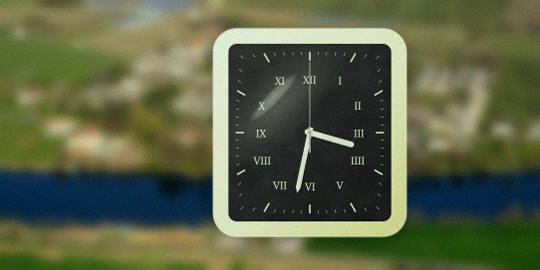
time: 3:32:00
